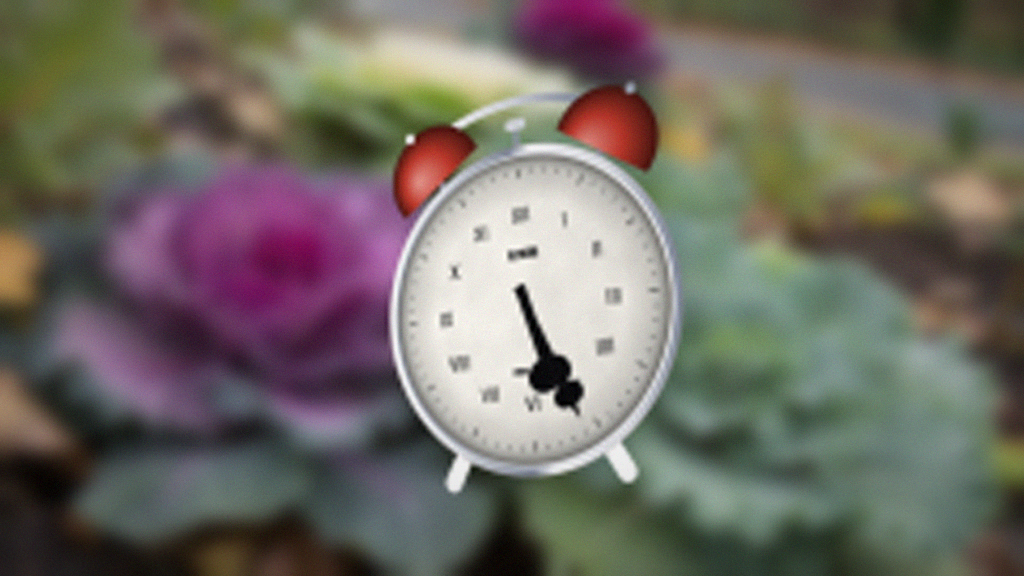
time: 5:26
